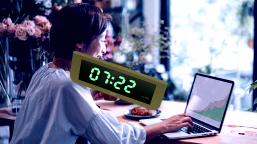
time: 7:22
